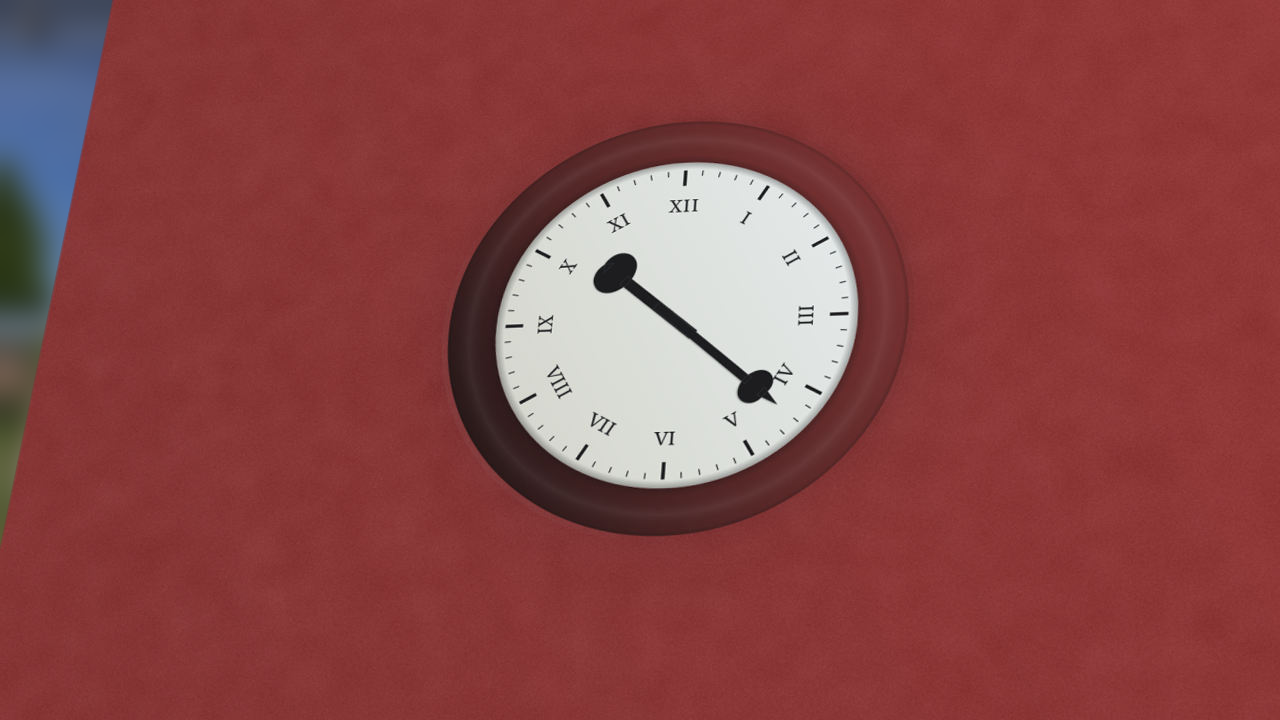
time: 10:22
